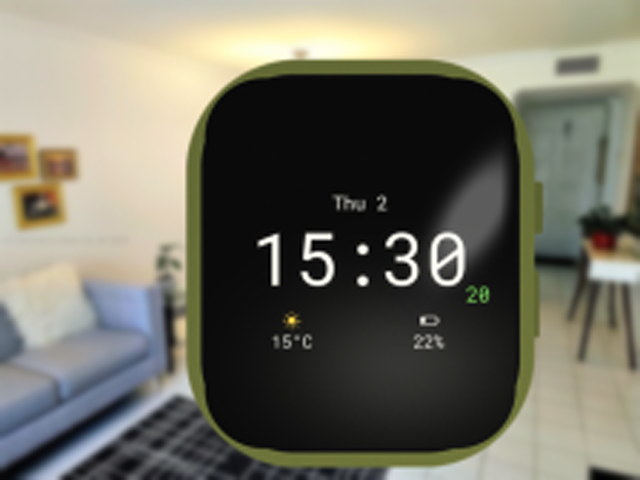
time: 15:30:20
